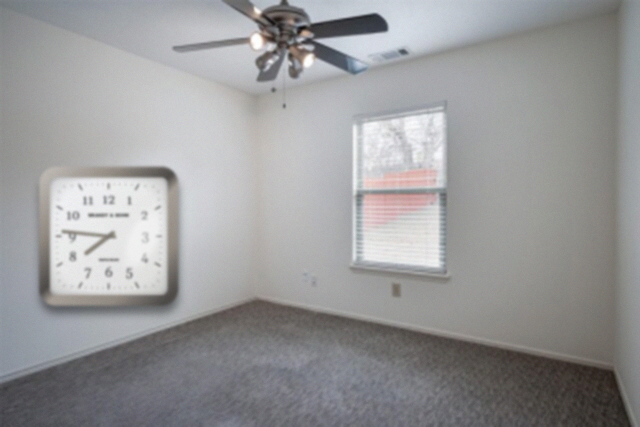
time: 7:46
